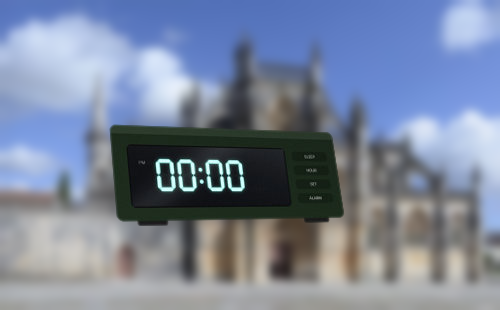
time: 0:00
